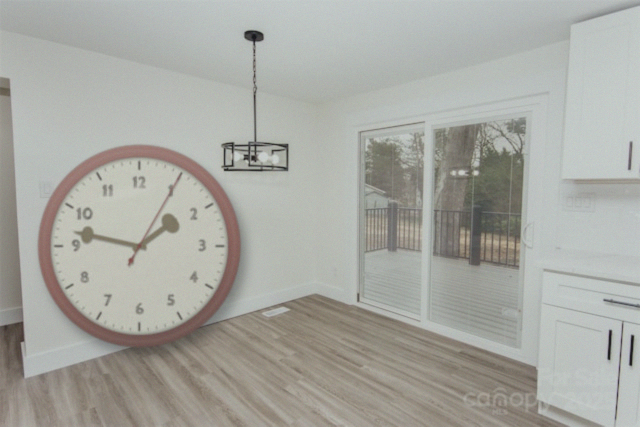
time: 1:47:05
